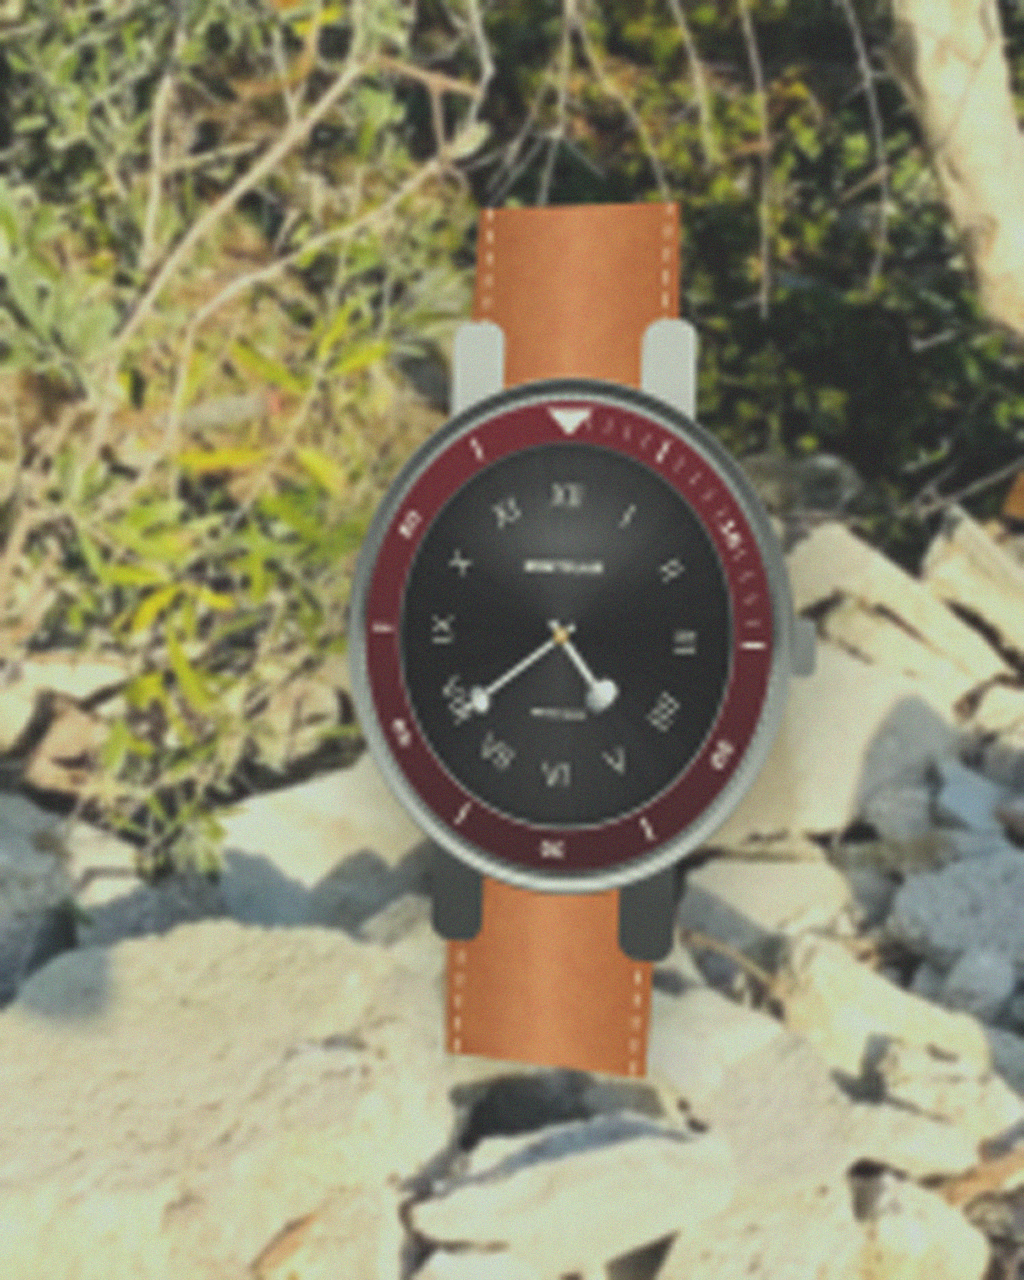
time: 4:39
